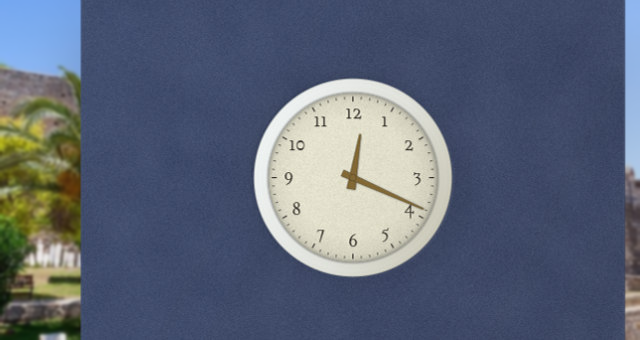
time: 12:19
